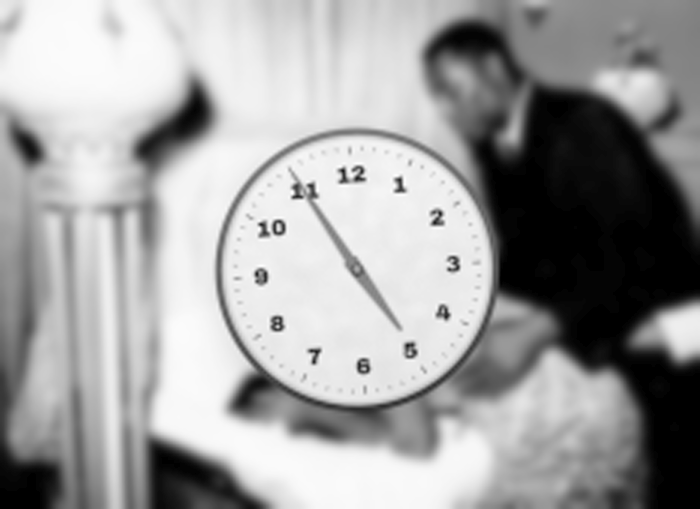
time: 4:55
